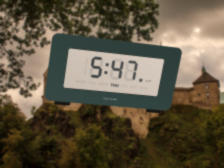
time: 5:47
